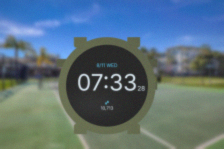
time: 7:33
